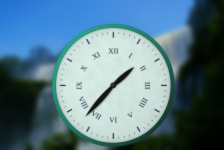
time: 1:37
